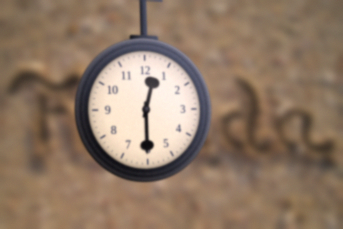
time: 12:30
